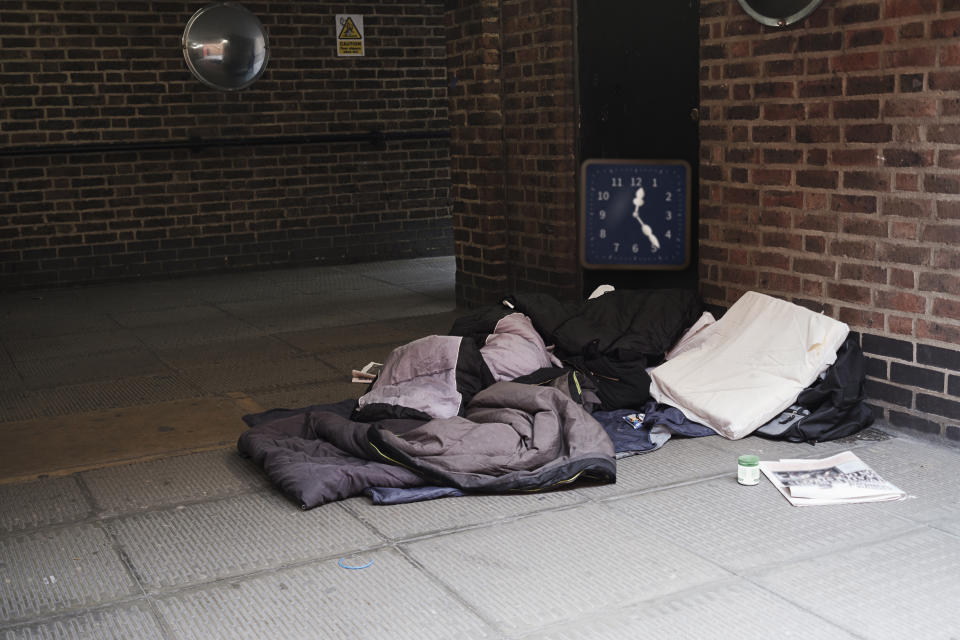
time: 12:24
